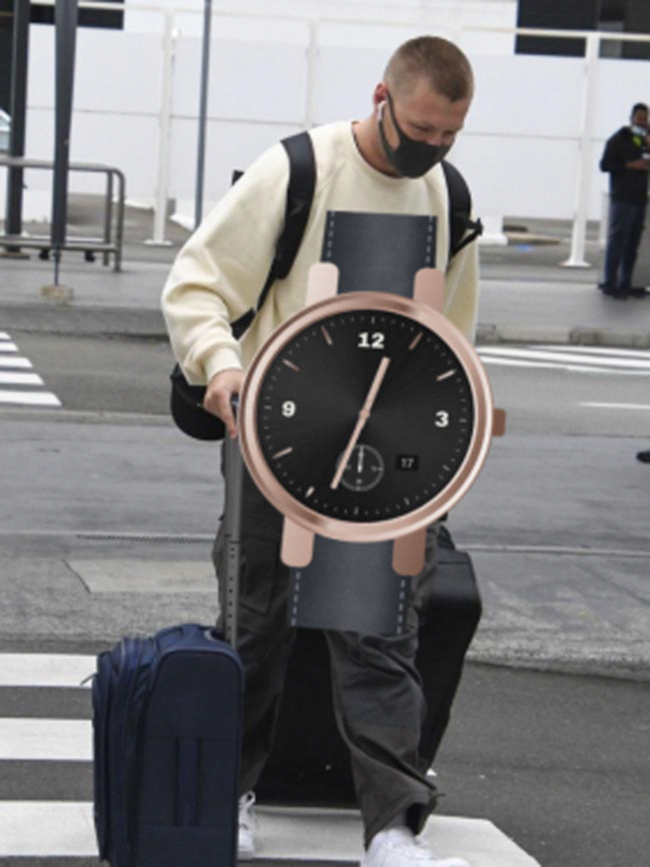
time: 12:33
